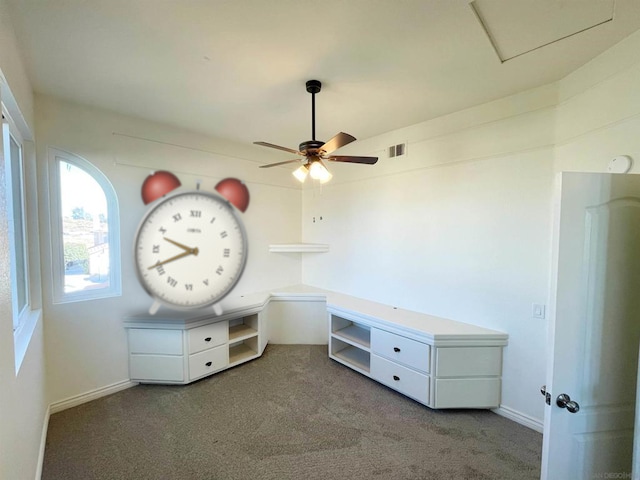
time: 9:41
